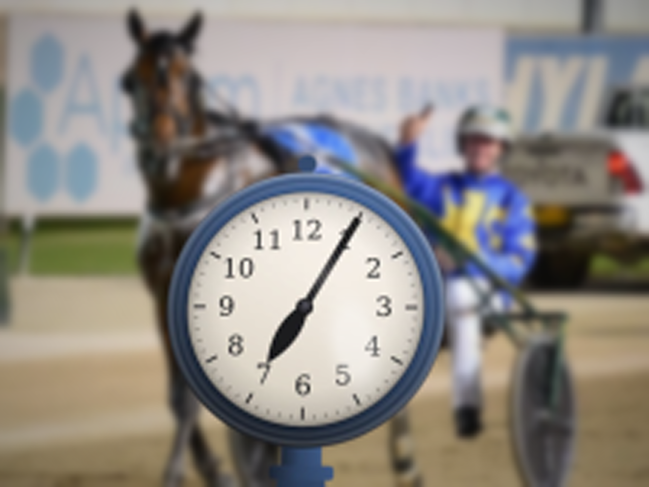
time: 7:05
